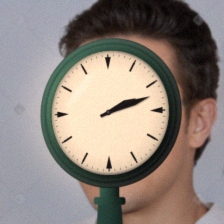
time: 2:12
